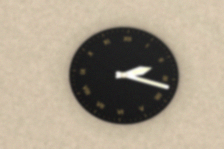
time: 2:17
